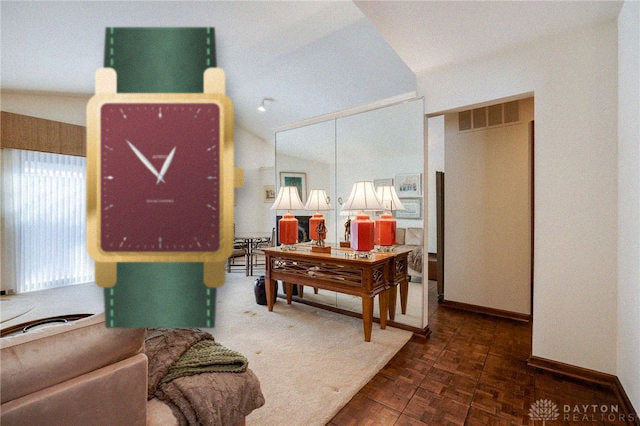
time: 12:53
